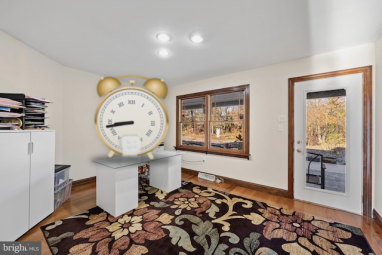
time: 8:43
